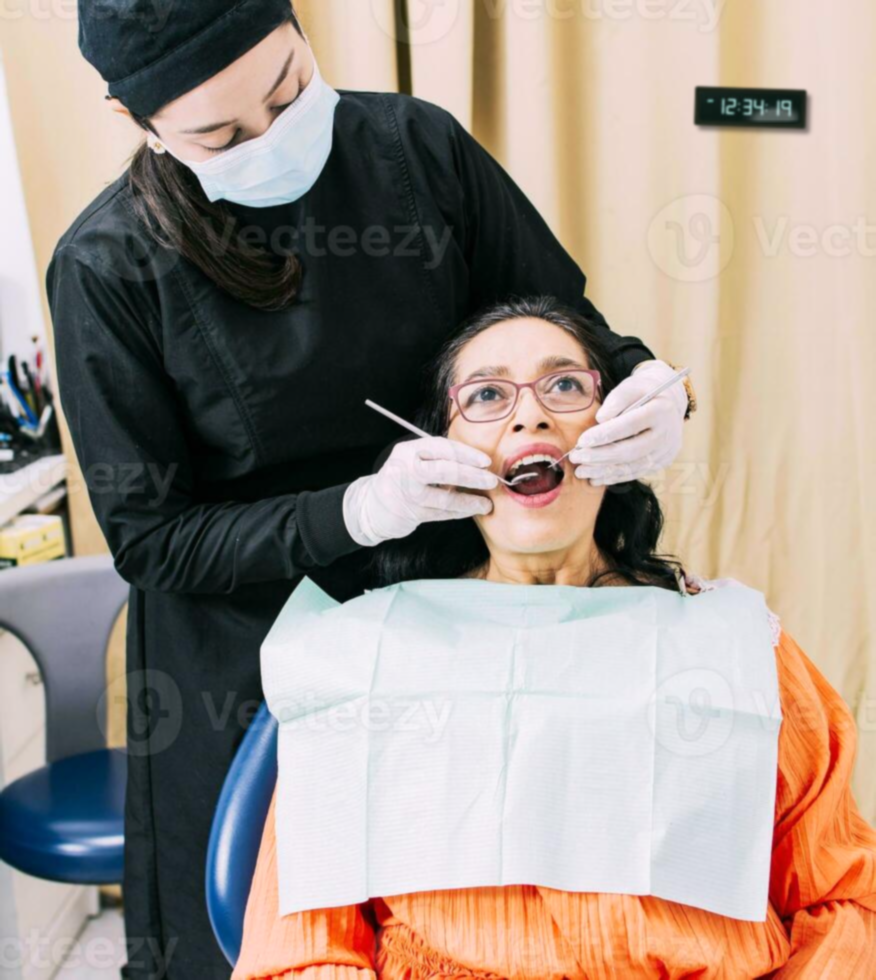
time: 12:34:19
